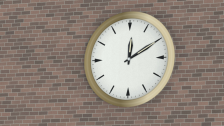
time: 12:10
